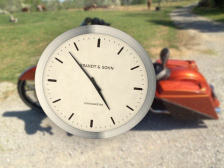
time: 4:53
